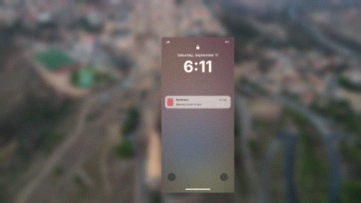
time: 6:11
